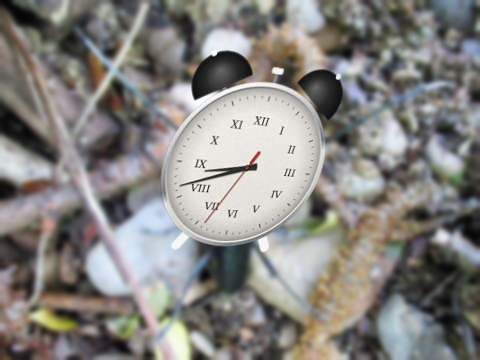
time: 8:41:34
